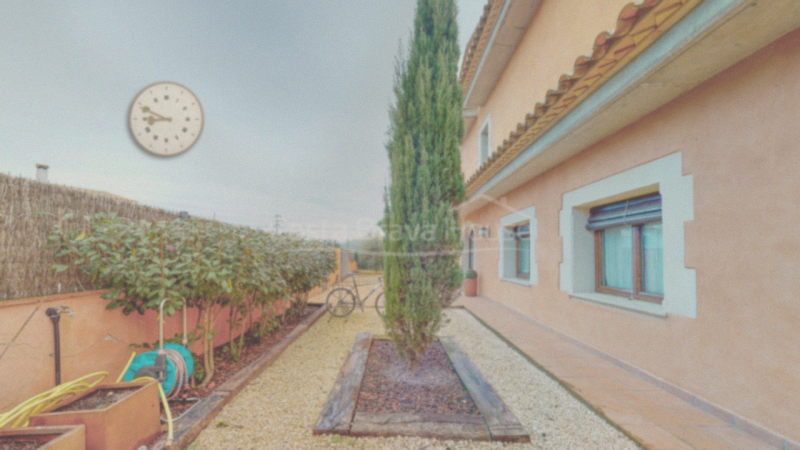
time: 8:49
